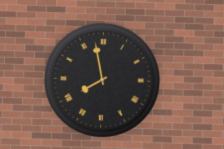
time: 7:58
